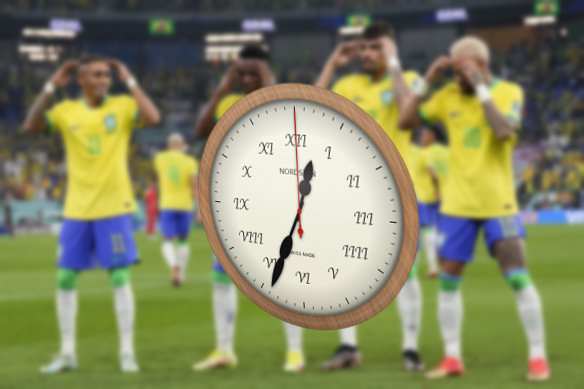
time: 12:34:00
